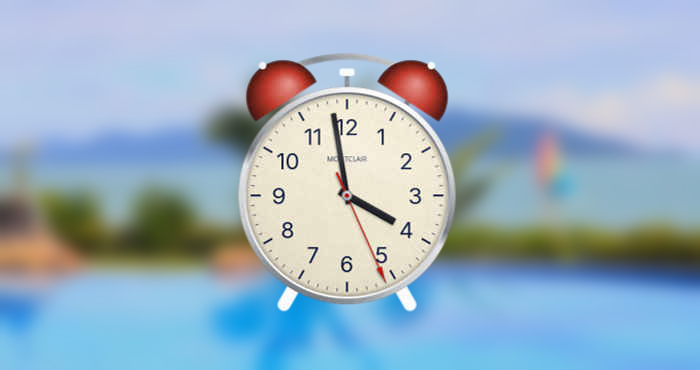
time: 3:58:26
